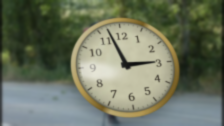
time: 2:57
